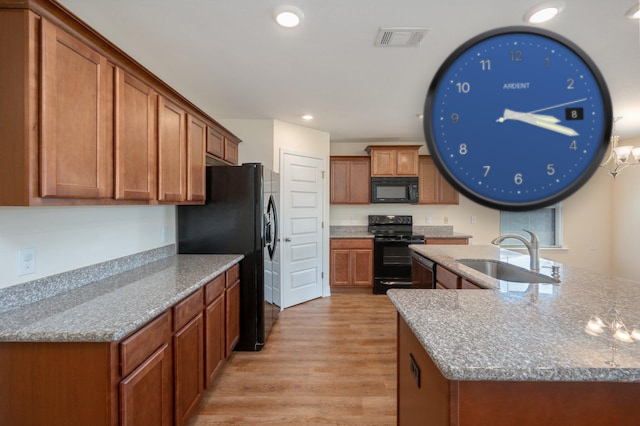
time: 3:18:13
